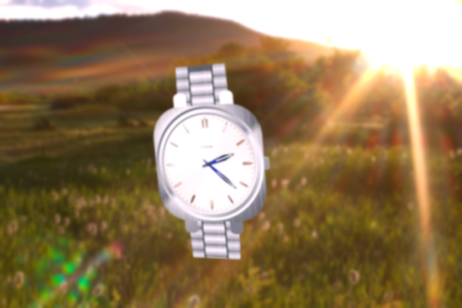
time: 2:22
